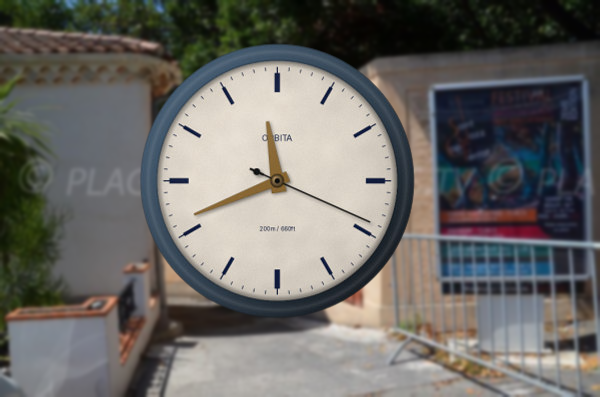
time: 11:41:19
